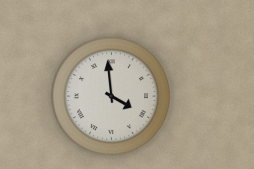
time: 3:59
